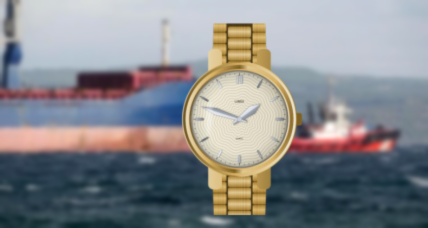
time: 1:48
